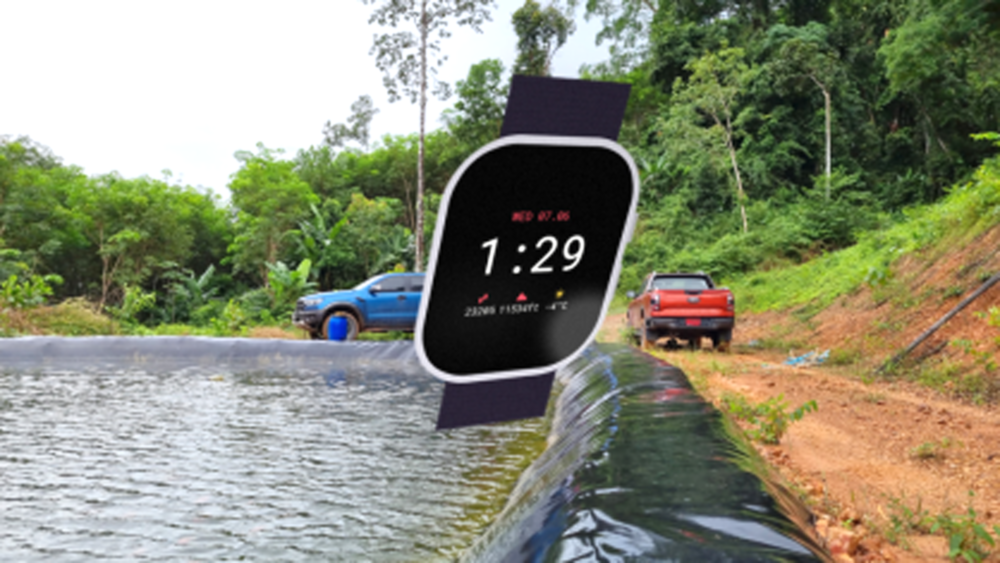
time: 1:29
